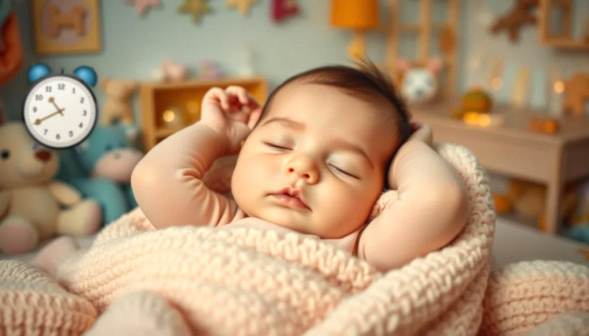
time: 10:40
